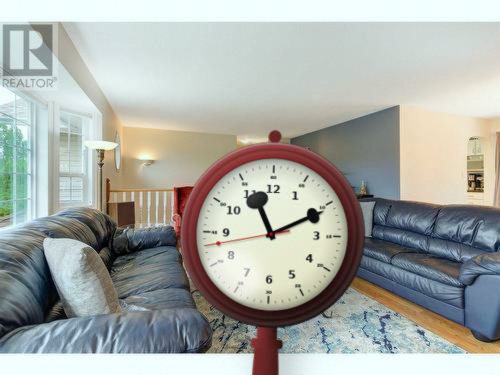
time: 11:10:43
